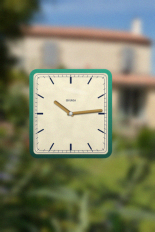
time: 10:14
